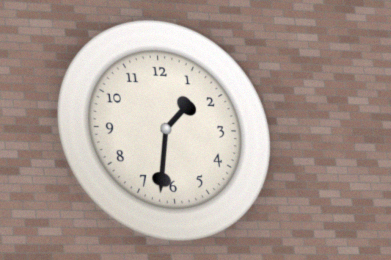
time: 1:32
